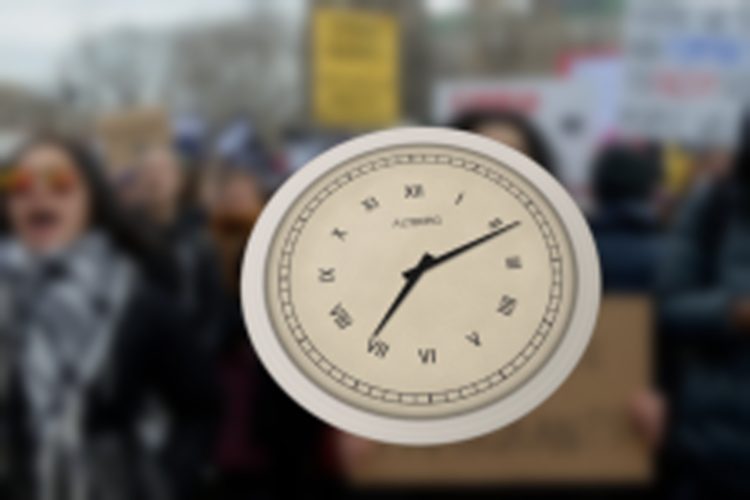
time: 7:11
